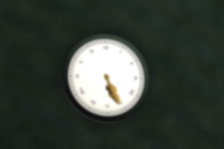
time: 5:26
